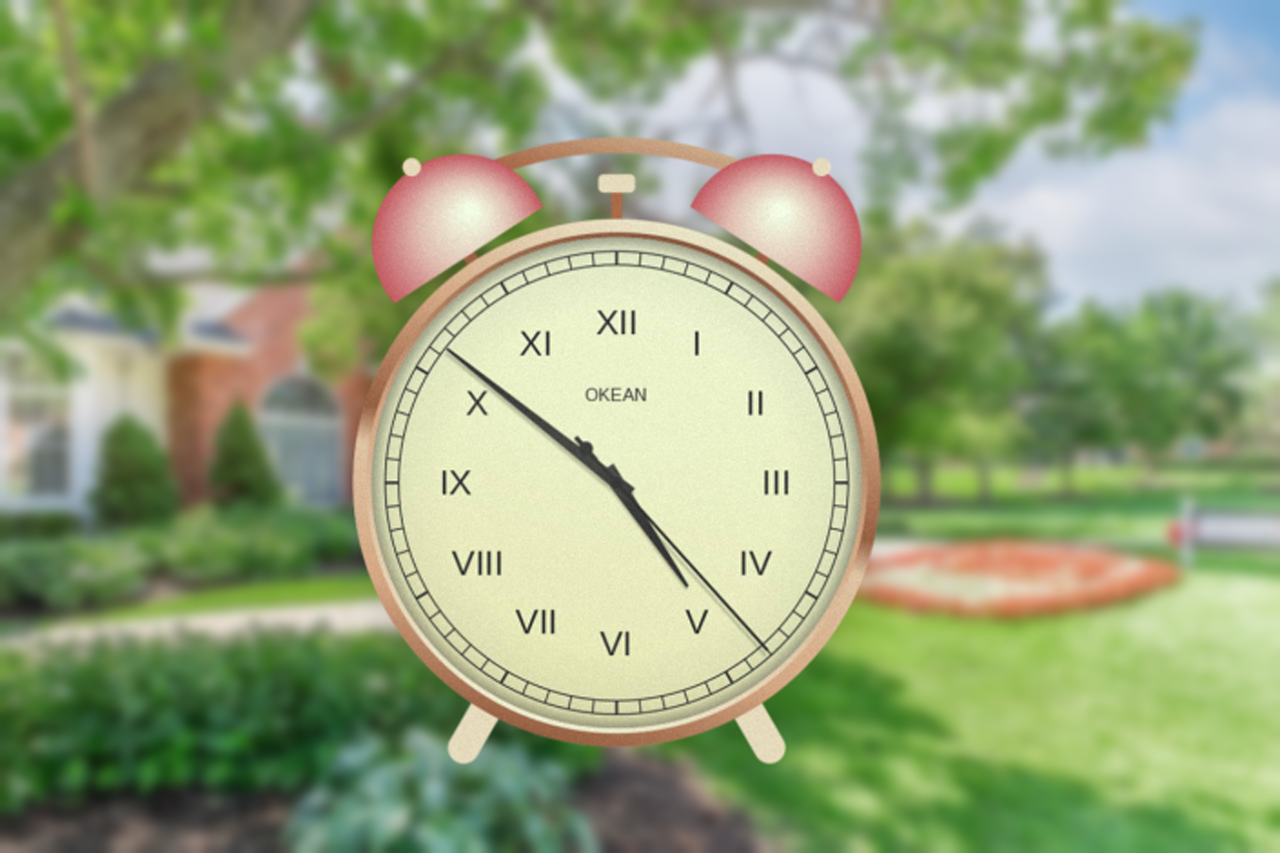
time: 4:51:23
